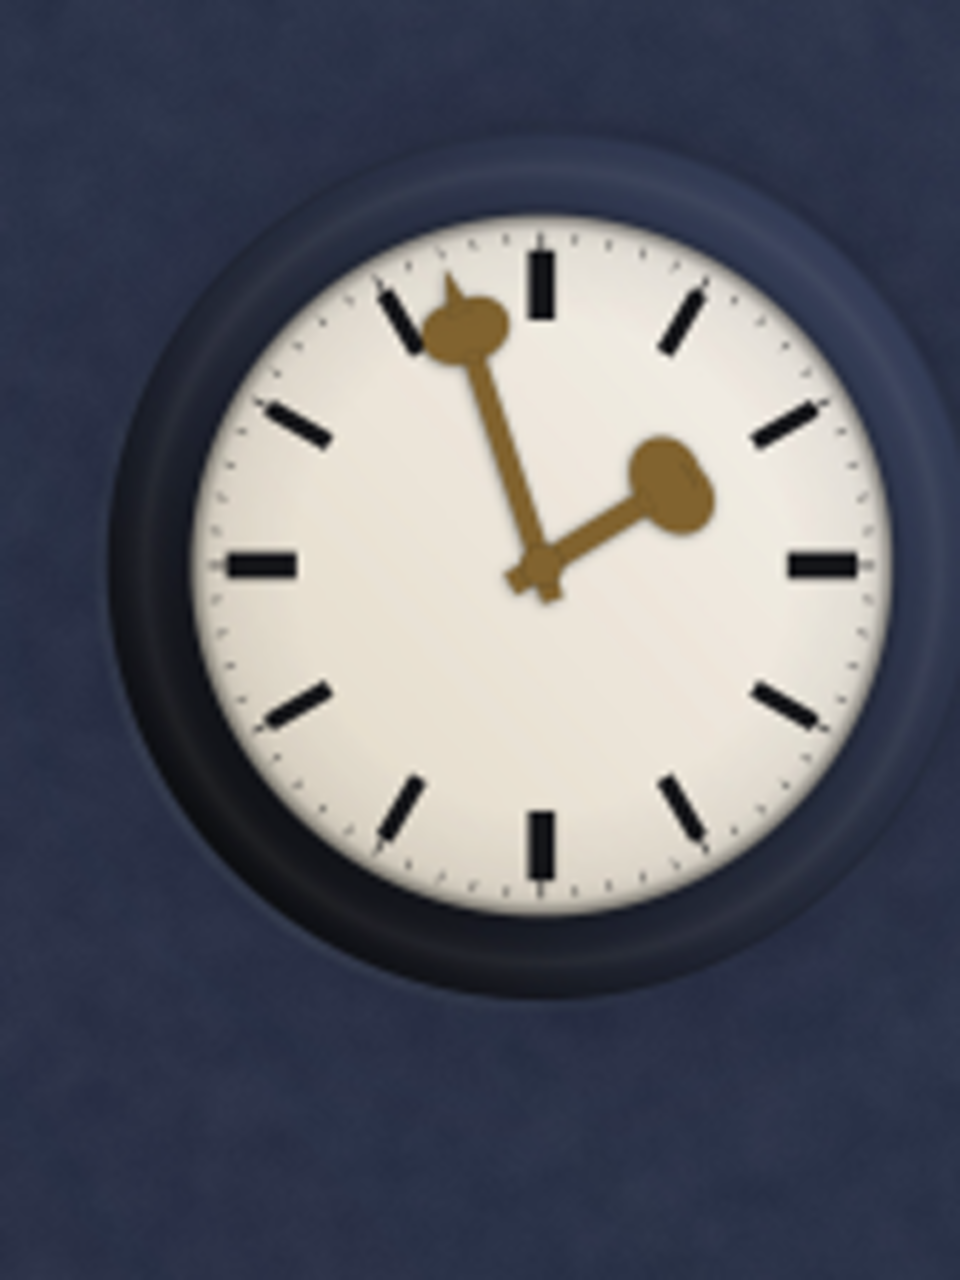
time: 1:57
